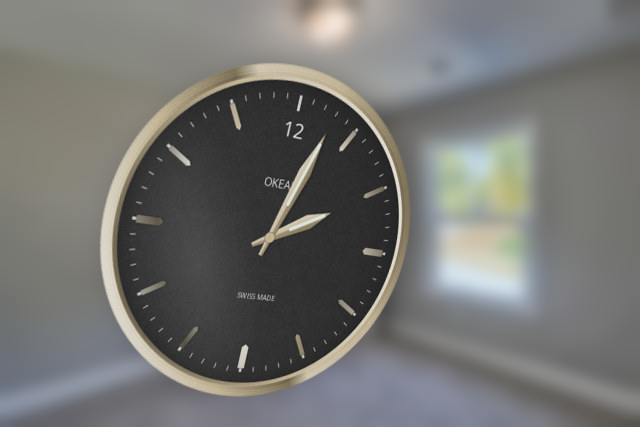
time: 2:03
